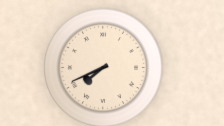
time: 7:41
